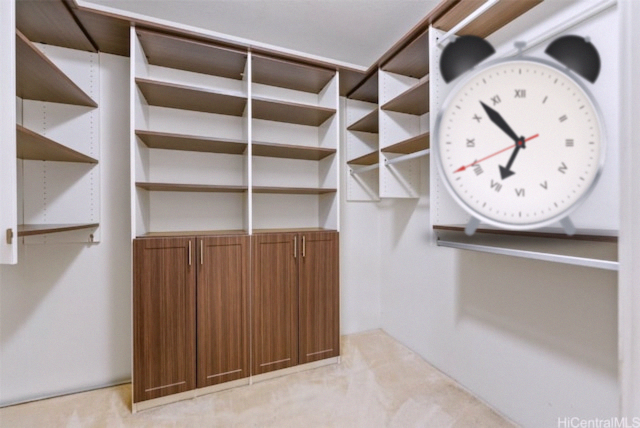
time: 6:52:41
